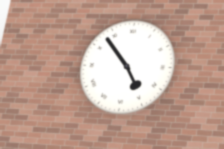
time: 4:53
